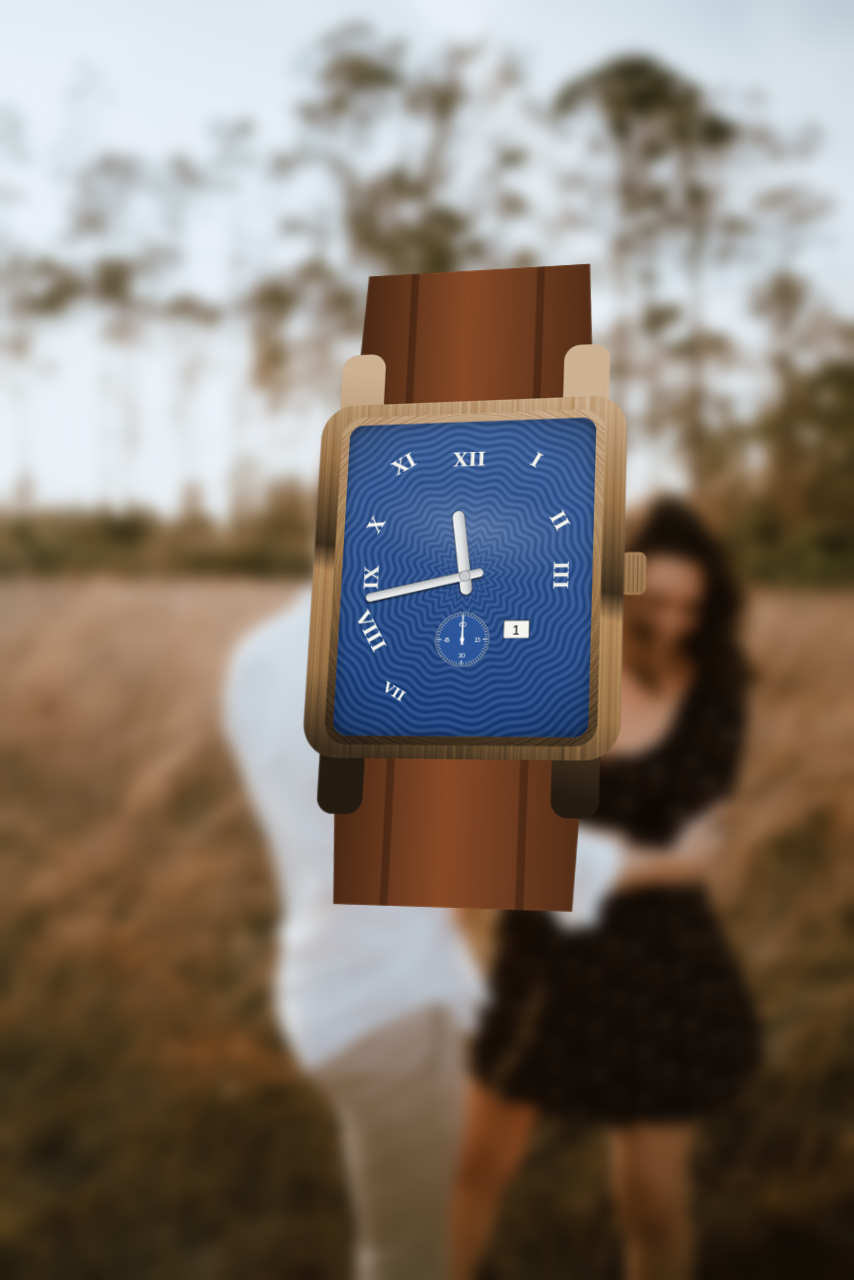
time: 11:43
